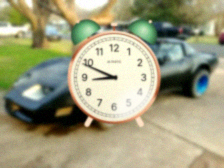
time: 8:49
